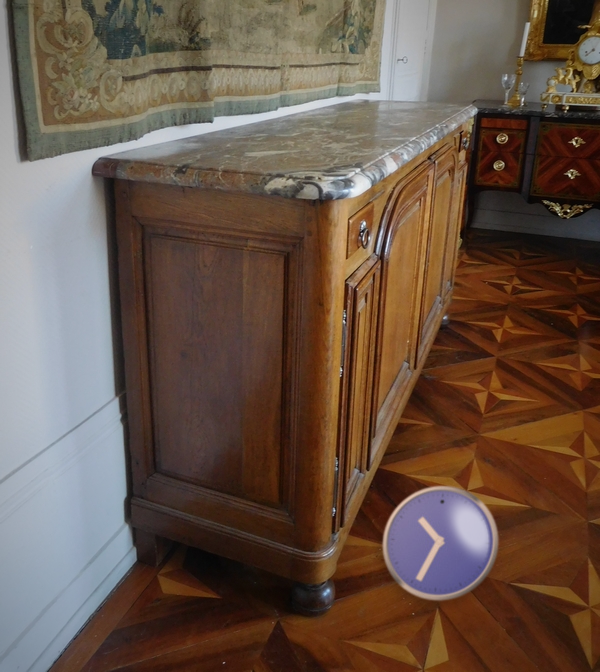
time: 10:34
